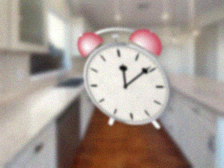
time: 12:09
